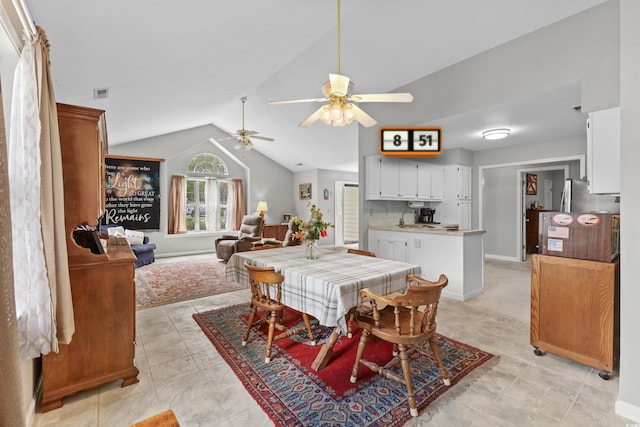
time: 8:51
